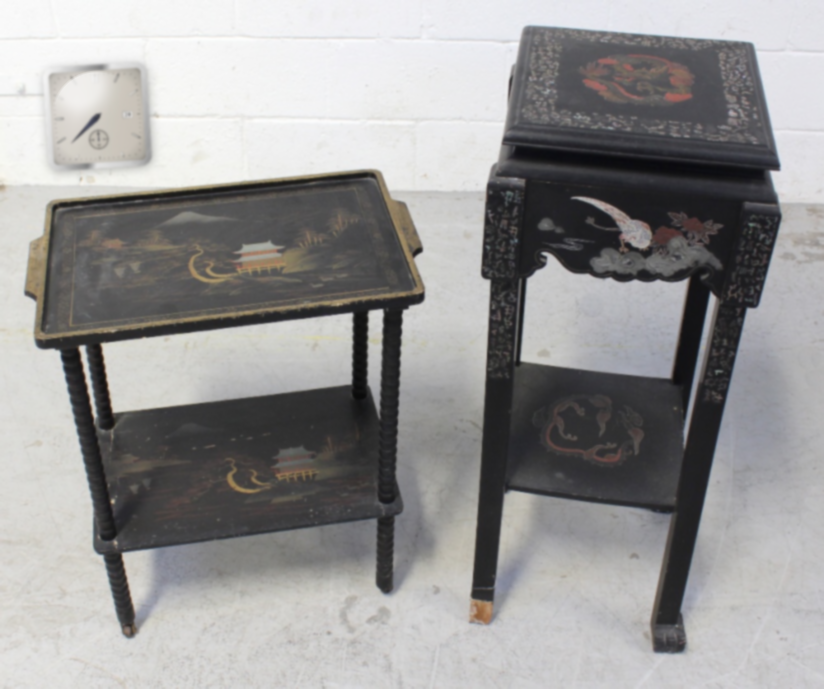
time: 7:38
